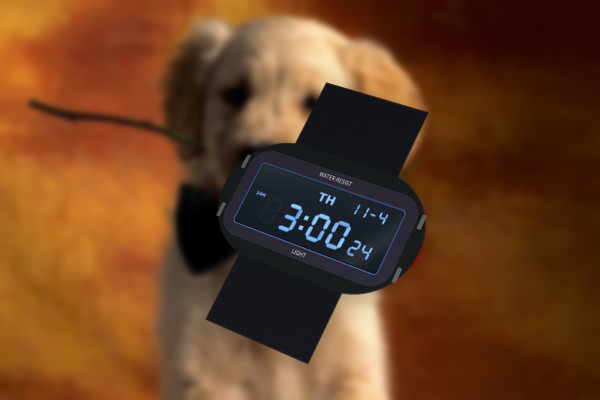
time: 3:00:24
